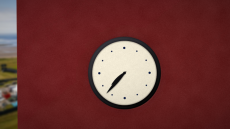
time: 7:37
